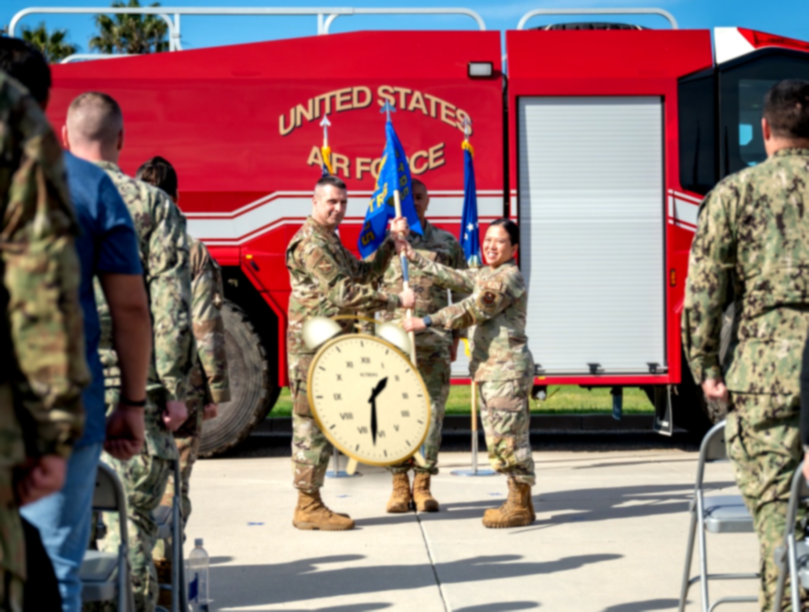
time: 1:32
